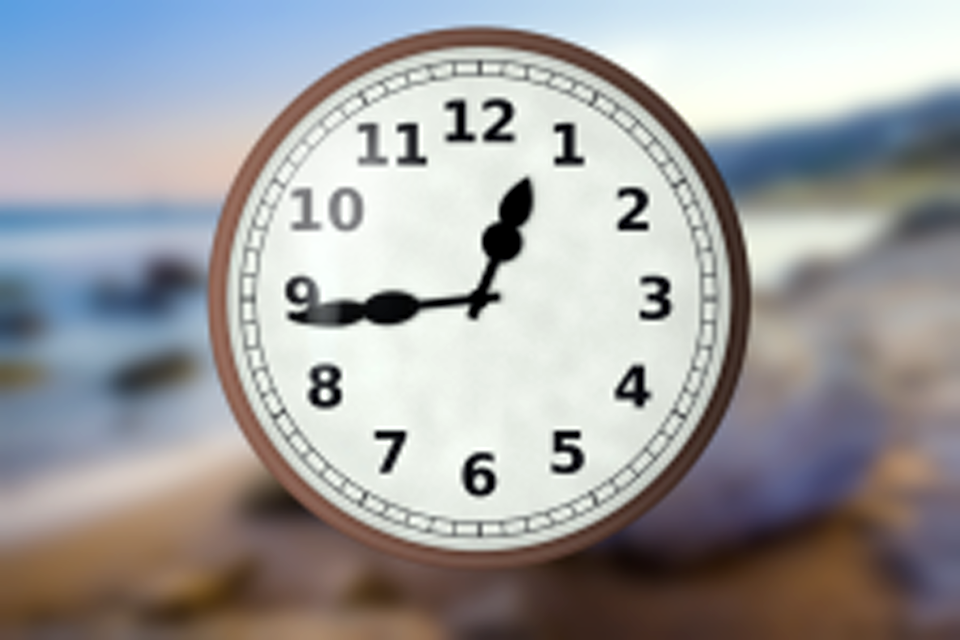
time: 12:44
